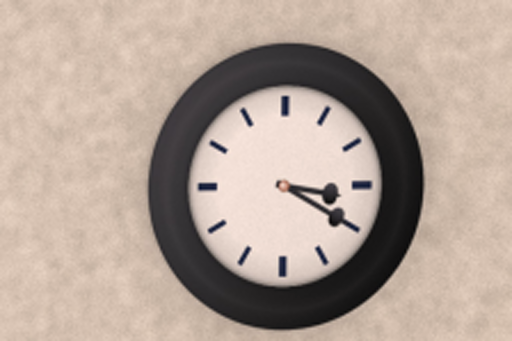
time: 3:20
